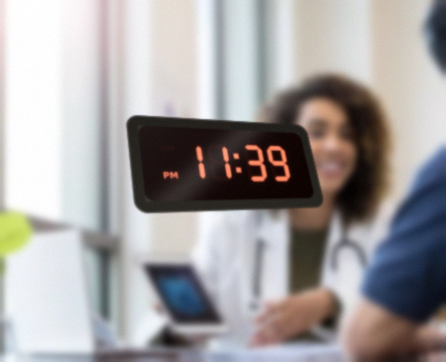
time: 11:39
